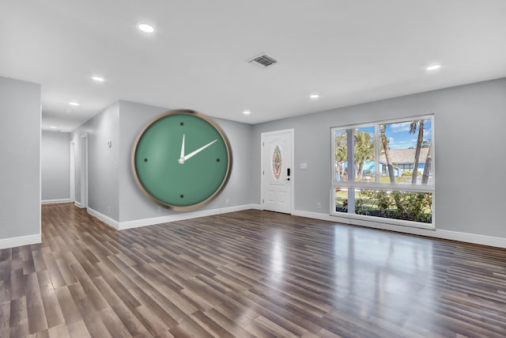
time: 12:10
